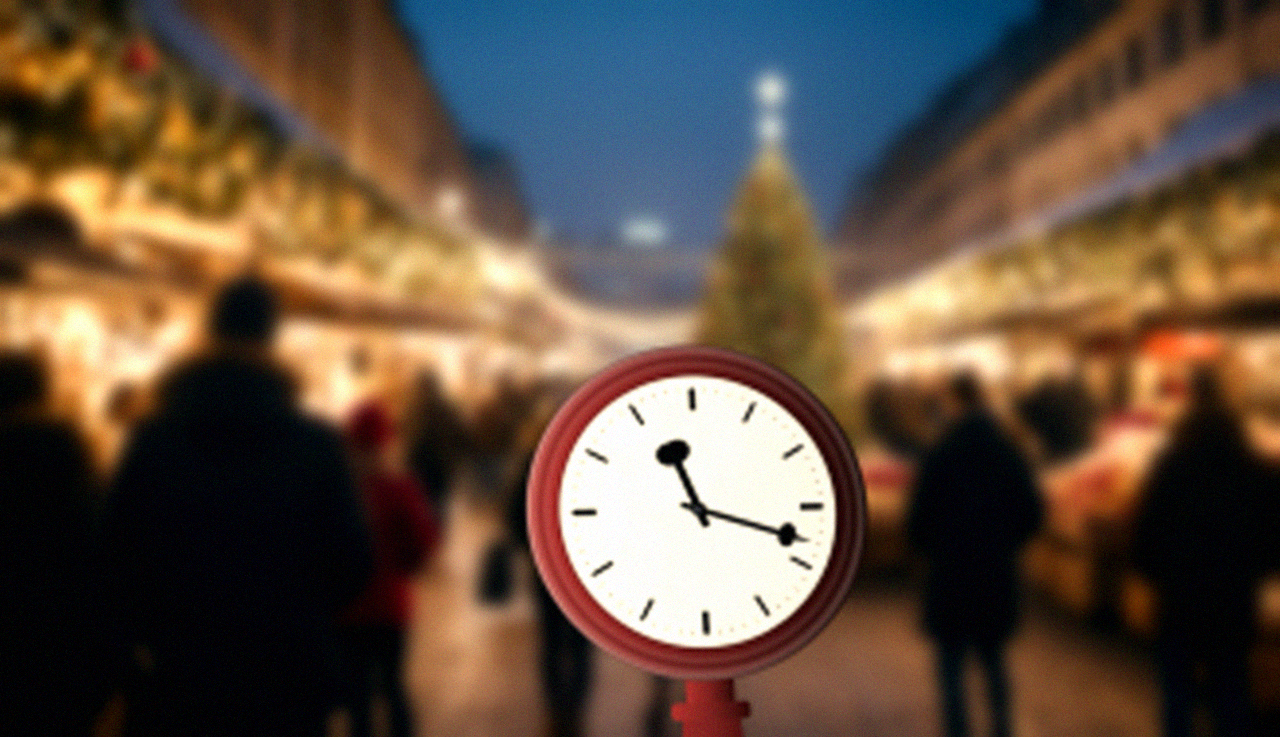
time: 11:18
